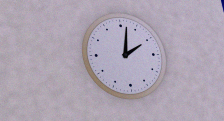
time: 2:02
